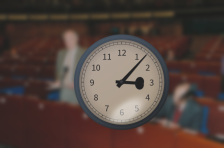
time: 3:07
